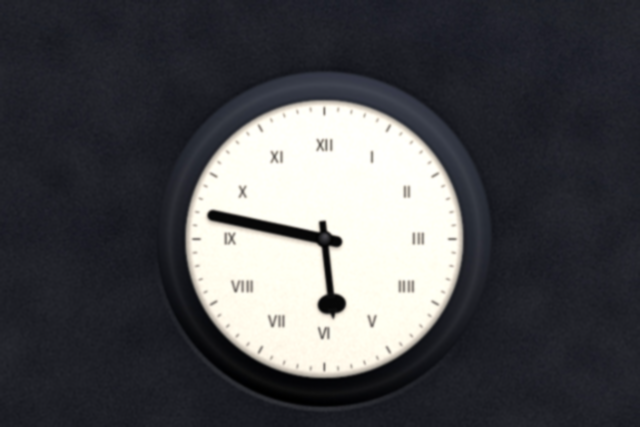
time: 5:47
